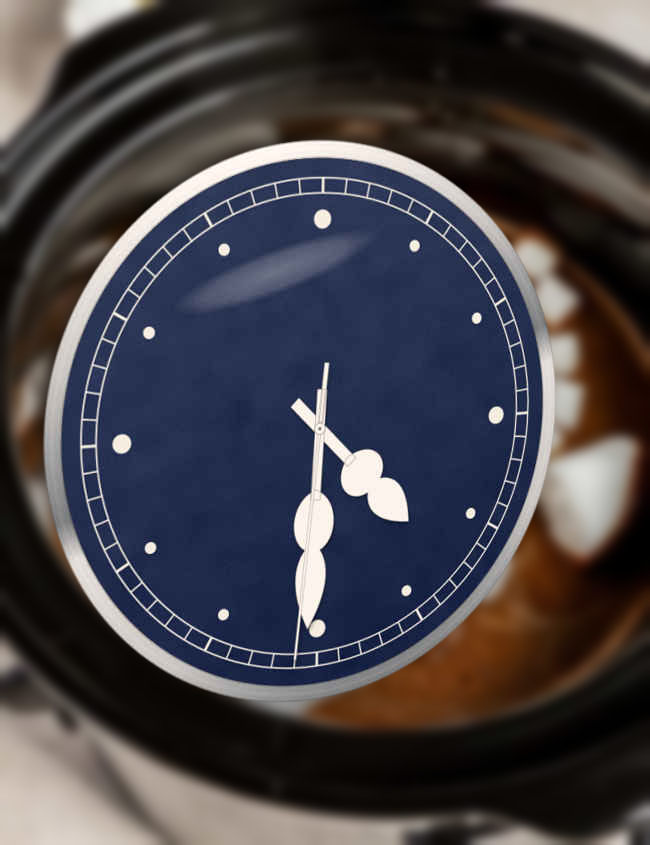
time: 4:30:31
